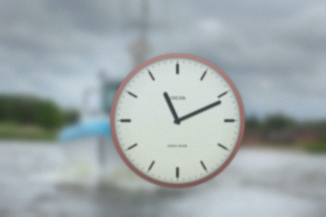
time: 11:11
